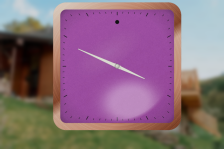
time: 3:49
